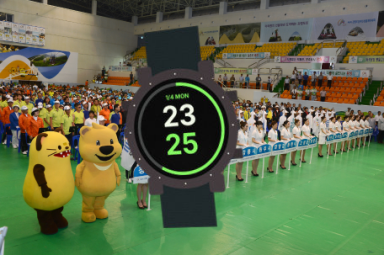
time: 23:25
